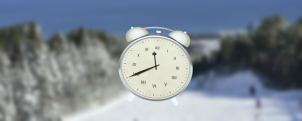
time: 11:40
